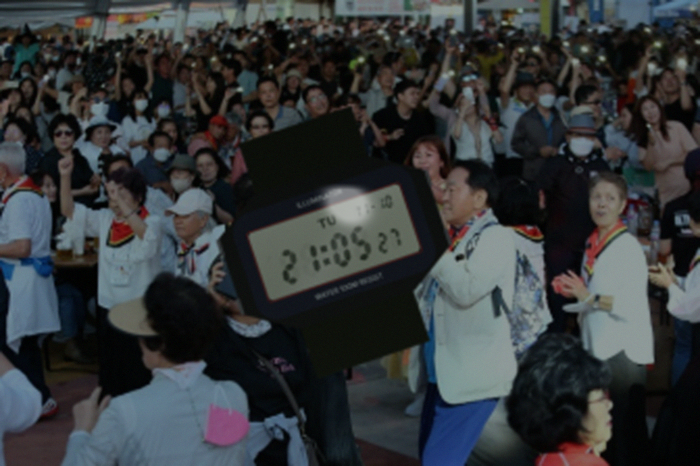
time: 21:05:27
